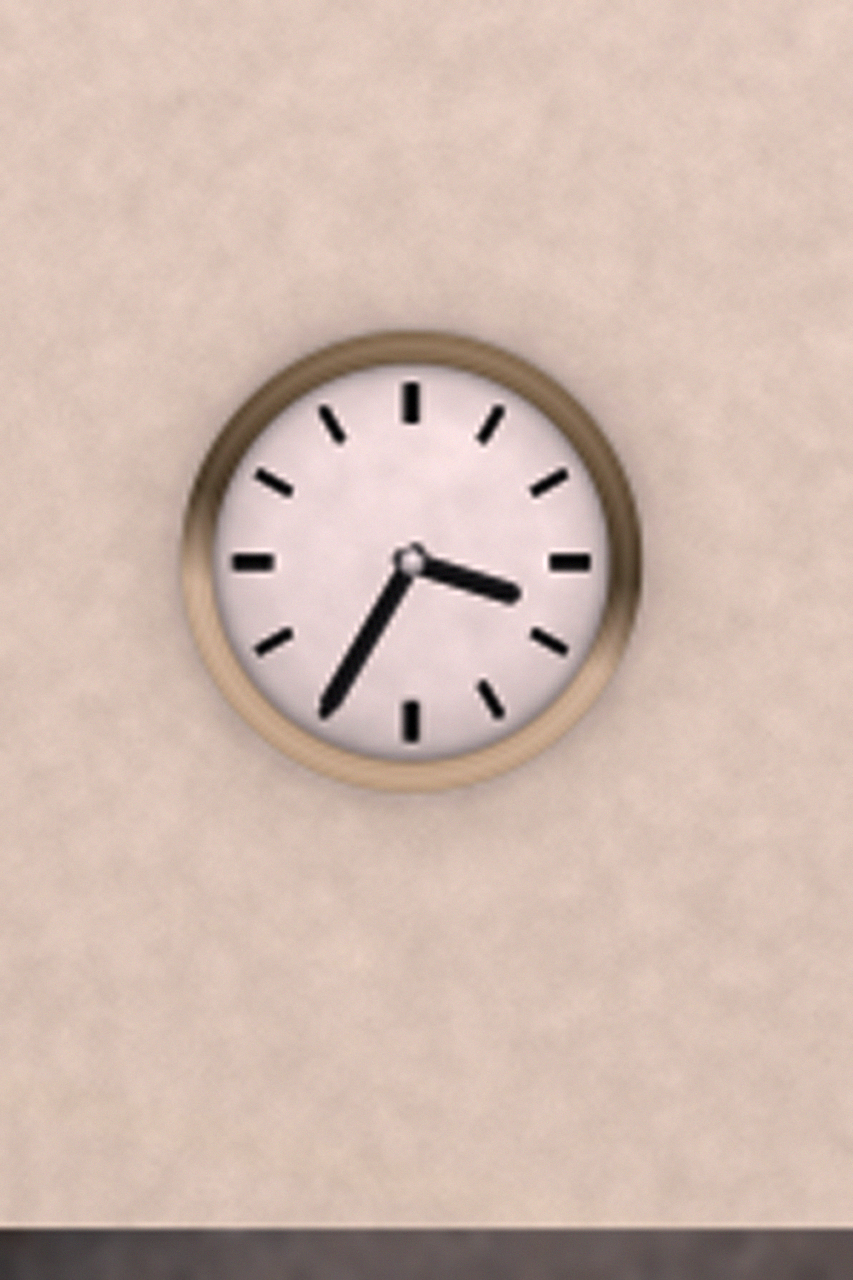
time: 3:35
